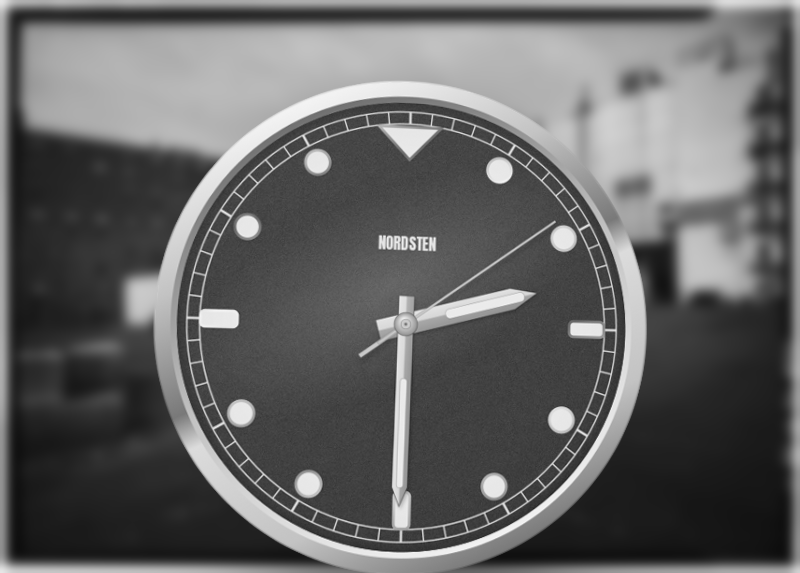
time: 2:30:09
